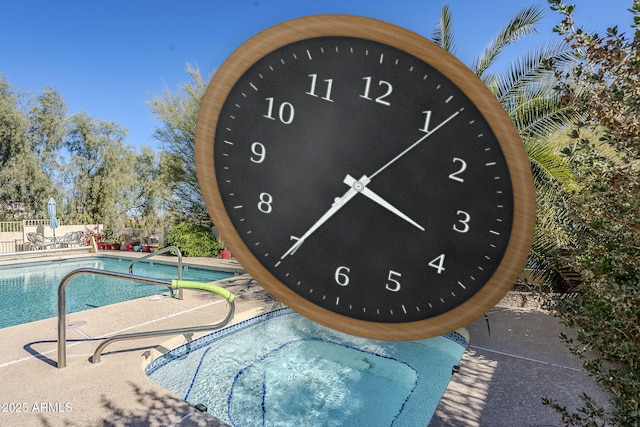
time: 3:35:06
